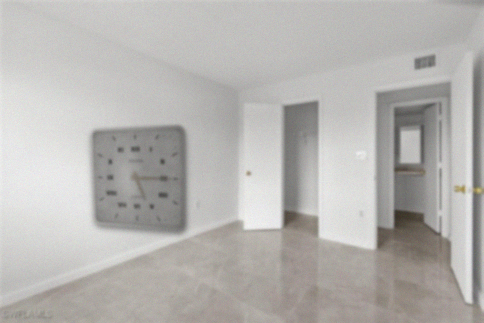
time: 5:15
